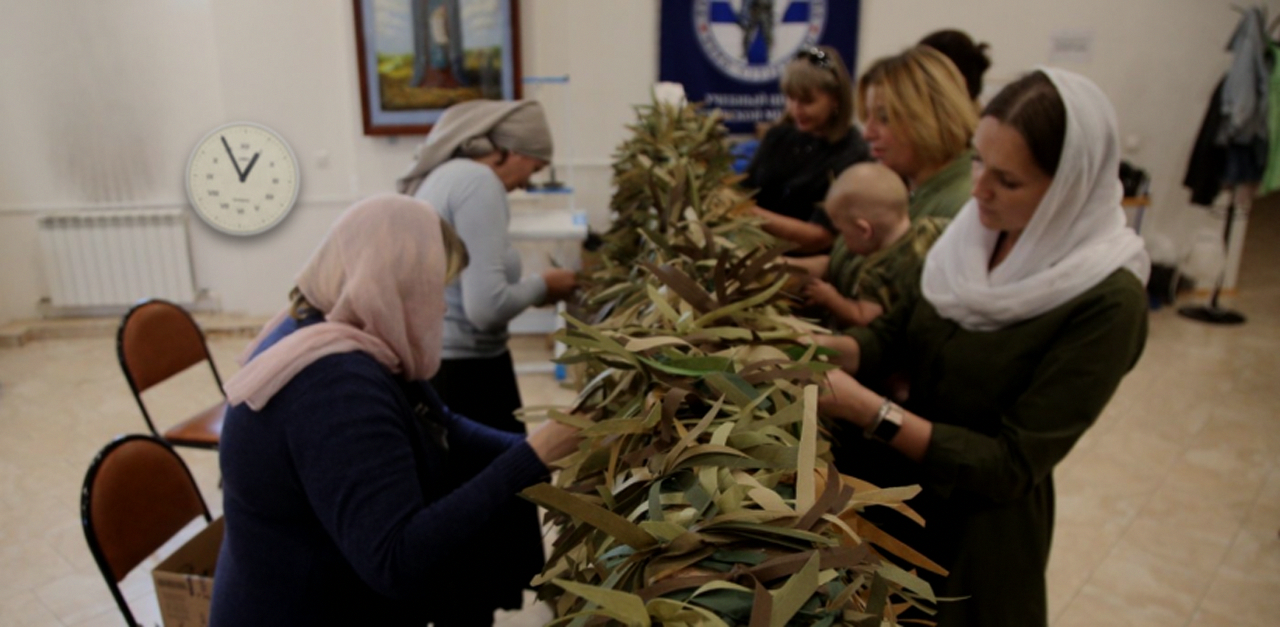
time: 12:55
